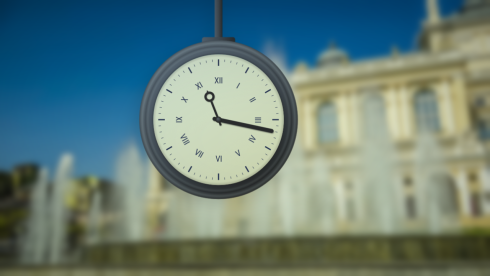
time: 11:17
